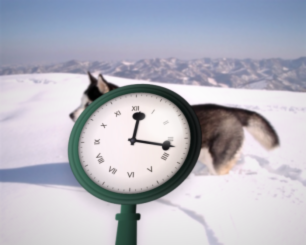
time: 12:17
